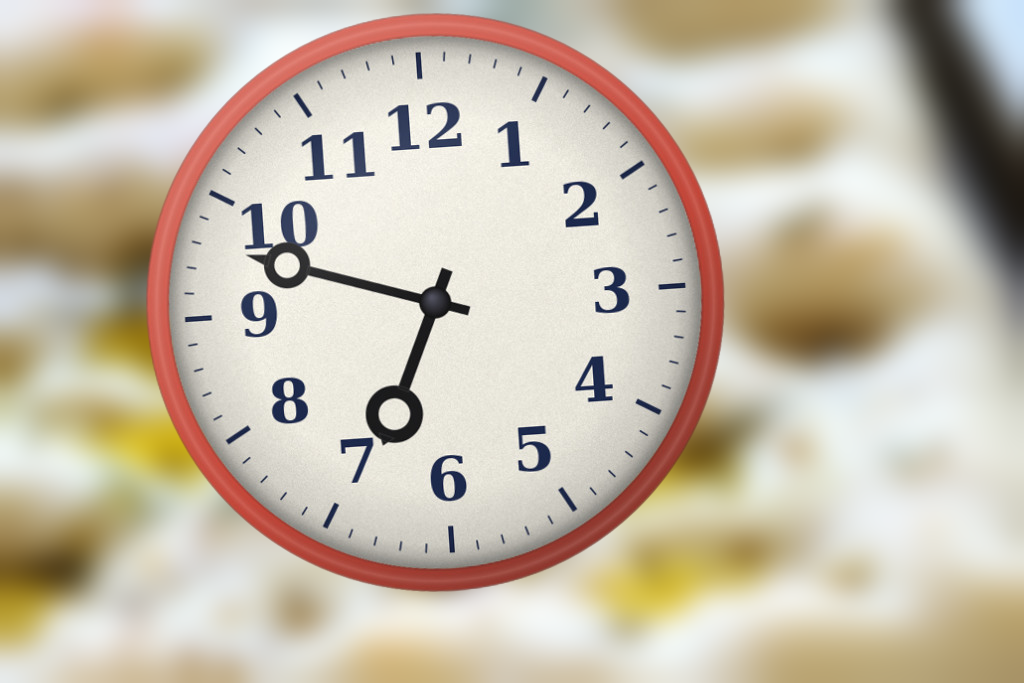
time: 6:48
